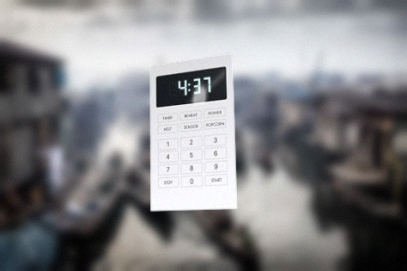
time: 4:37
